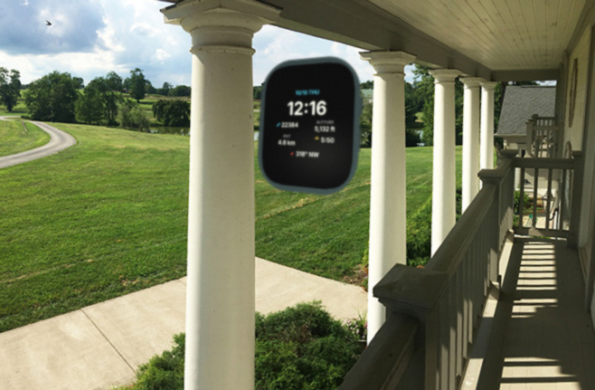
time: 12:16
